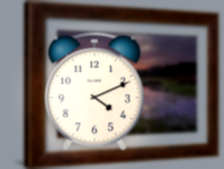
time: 4:11
